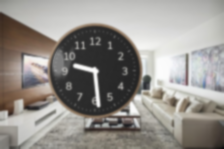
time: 9:29
